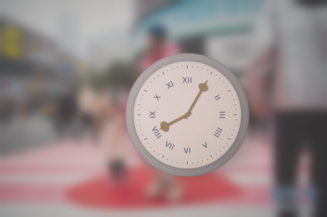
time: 8:05
